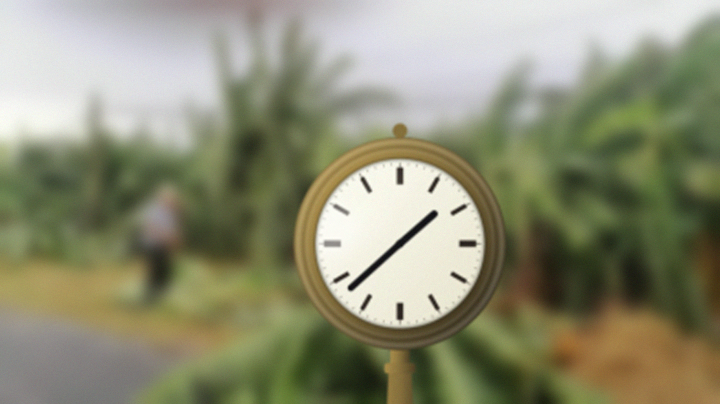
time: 1:38
